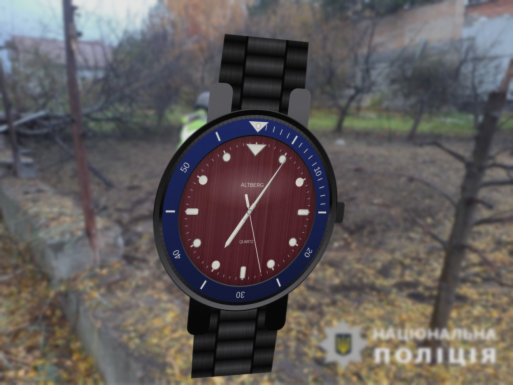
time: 7:05:27
